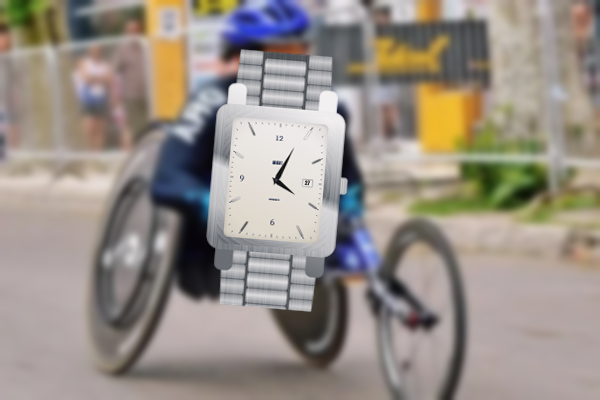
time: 4:04
